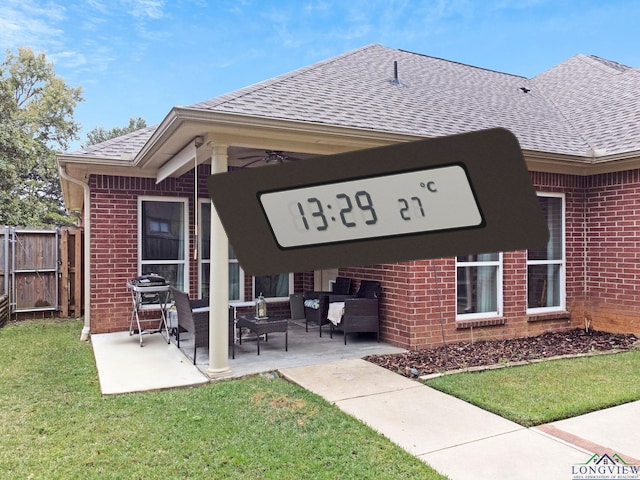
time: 13:29
